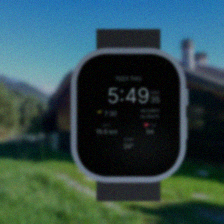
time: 5:49
